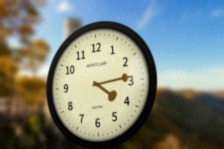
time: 4:14
